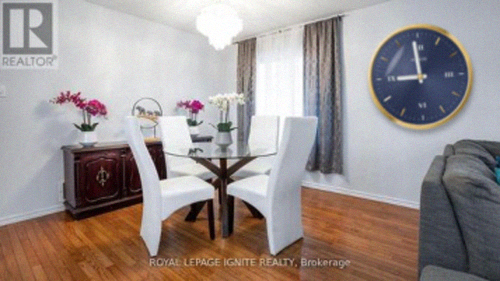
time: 8:59
